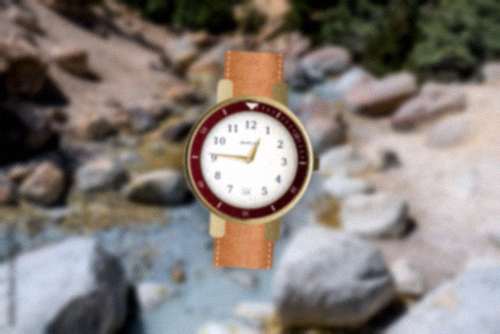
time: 12:46
